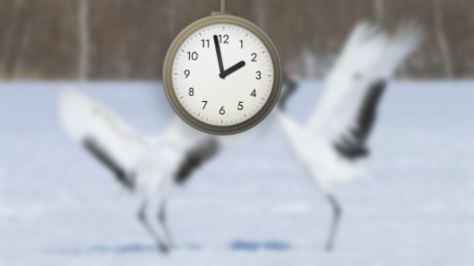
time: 1:58
